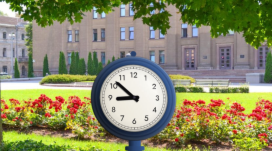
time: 8:52
